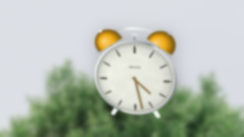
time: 4:28
